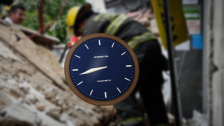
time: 8:43
